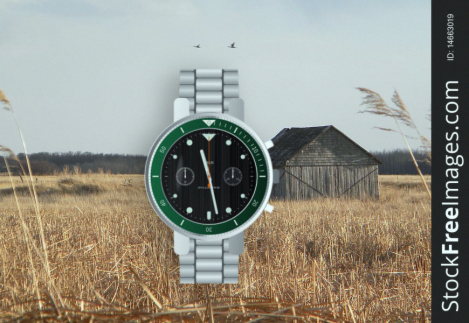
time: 11:28
